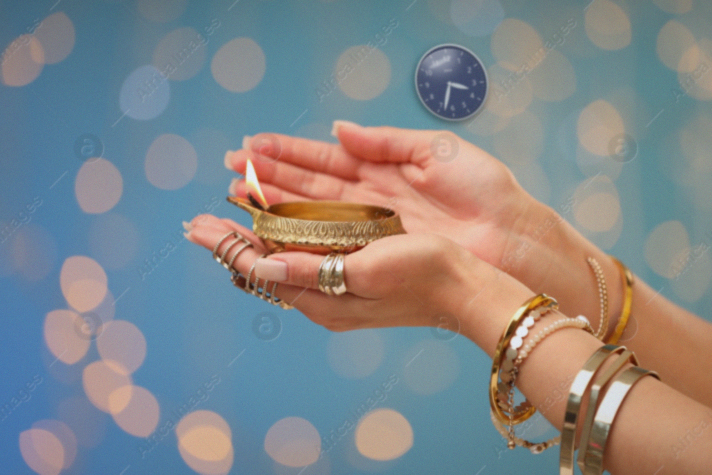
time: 3:33
